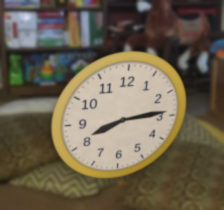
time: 8:14
